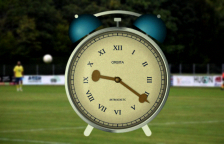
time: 9:21
